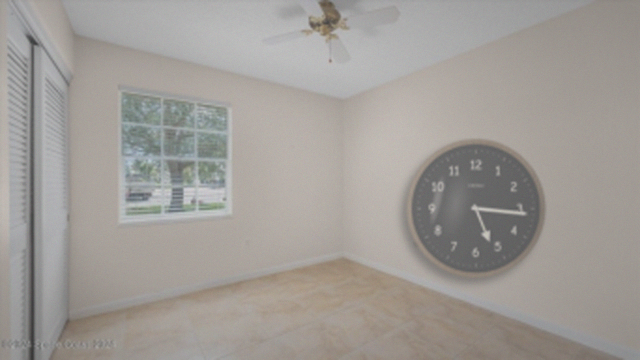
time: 5:16
